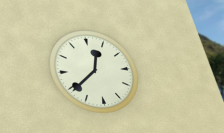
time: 12:39
